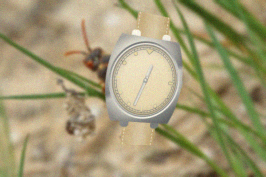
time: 12:33
